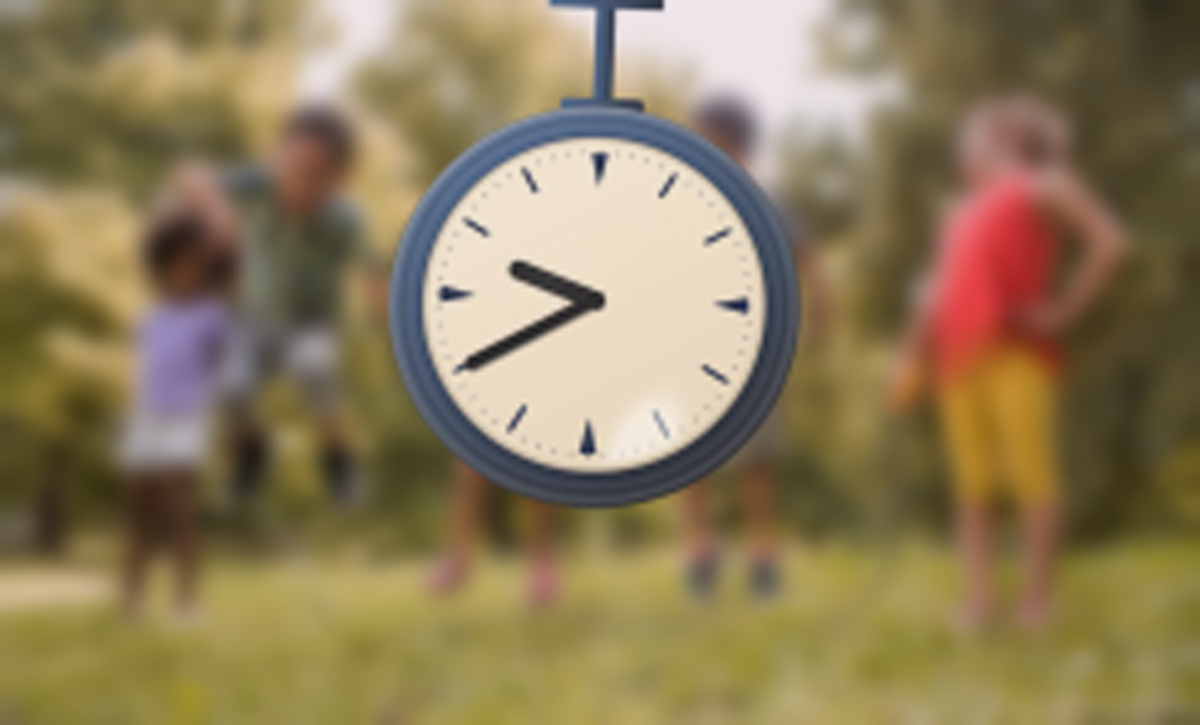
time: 9:40
